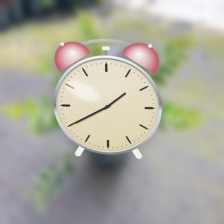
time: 1:40
